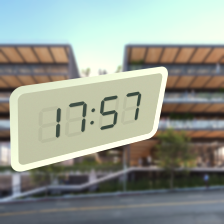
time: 17:57
